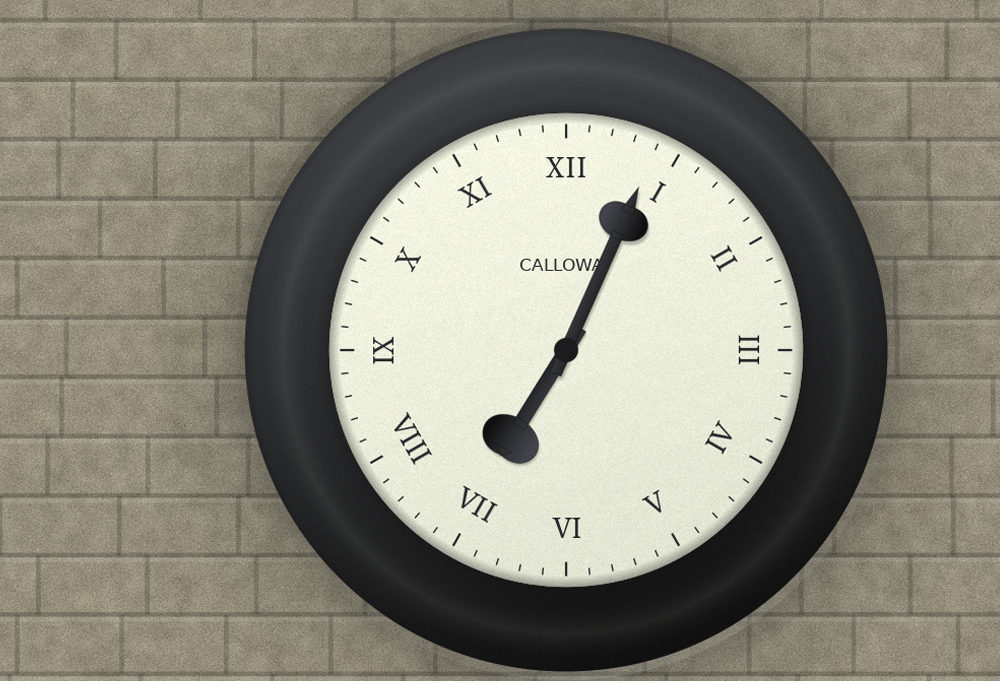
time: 7:04
